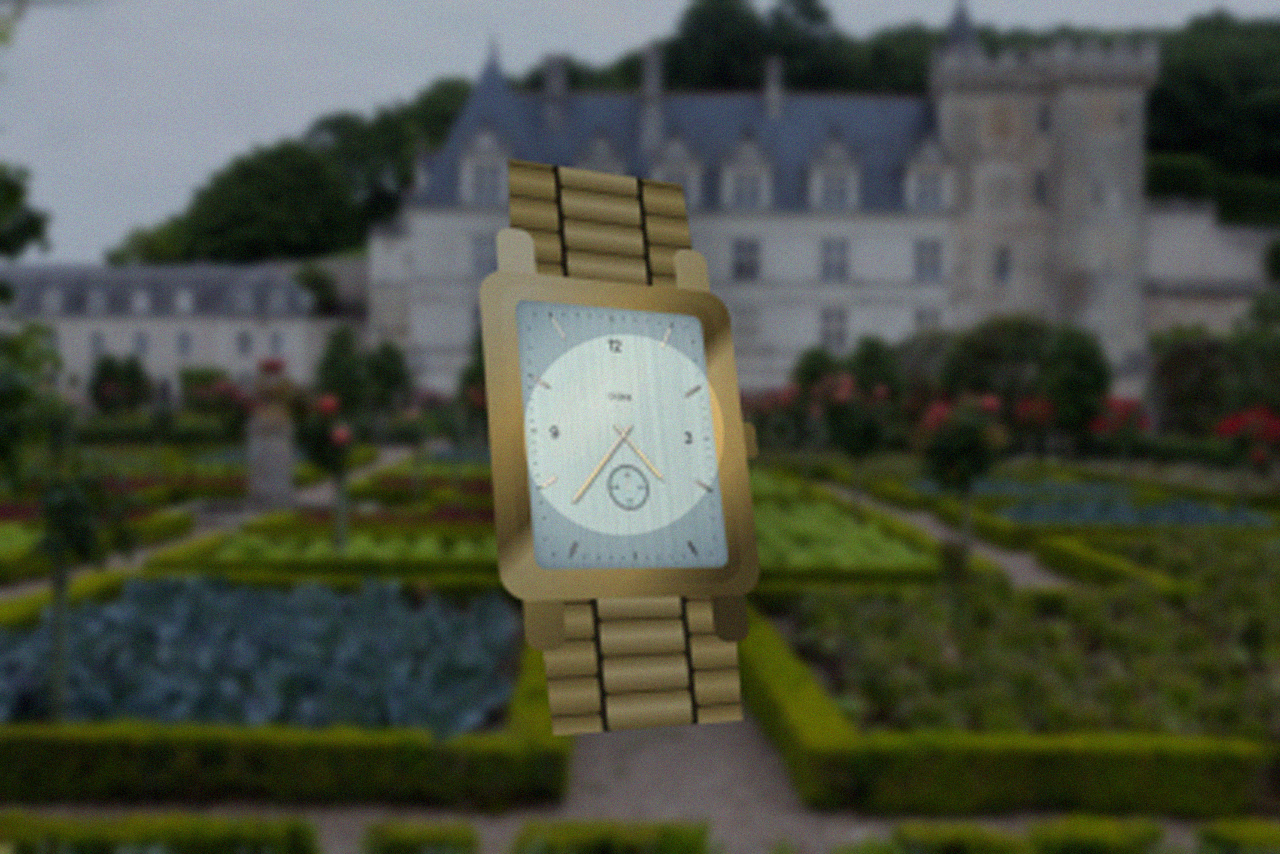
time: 4:37
